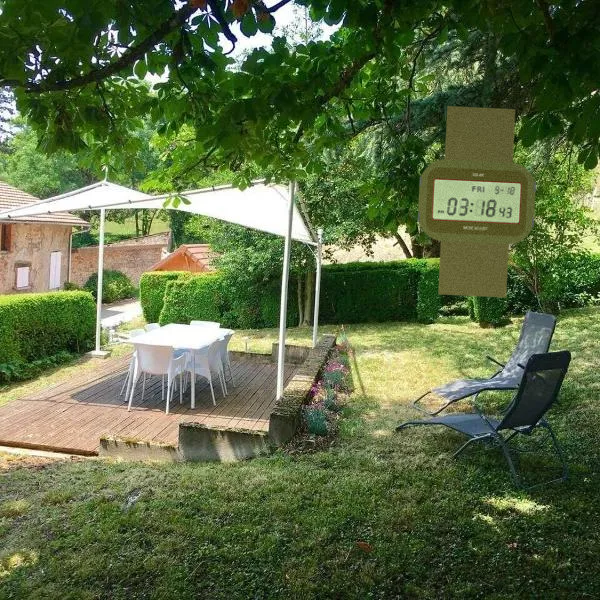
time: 3:18:43
